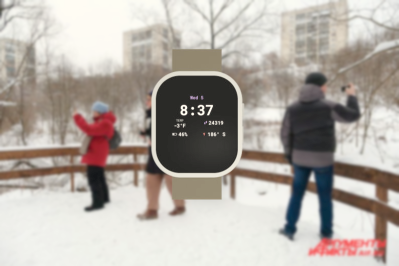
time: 8:37
